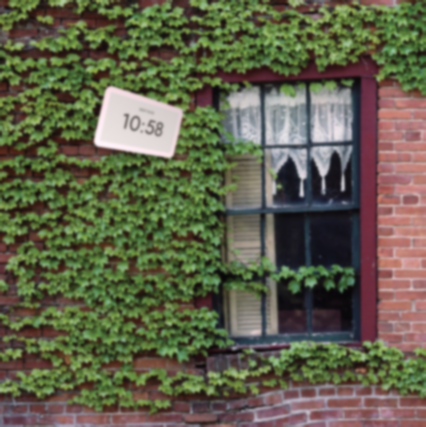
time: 10:58
